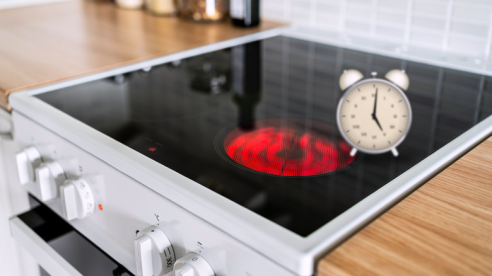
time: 5:01
